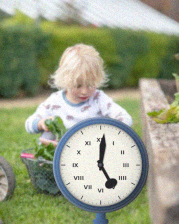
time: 5:01
